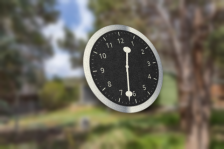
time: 12:32
